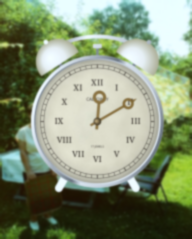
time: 12:10
